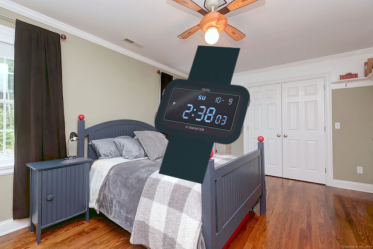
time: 2:38:03
